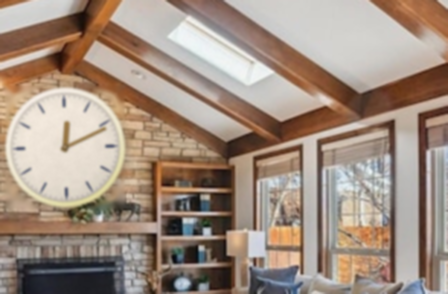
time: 12:11
